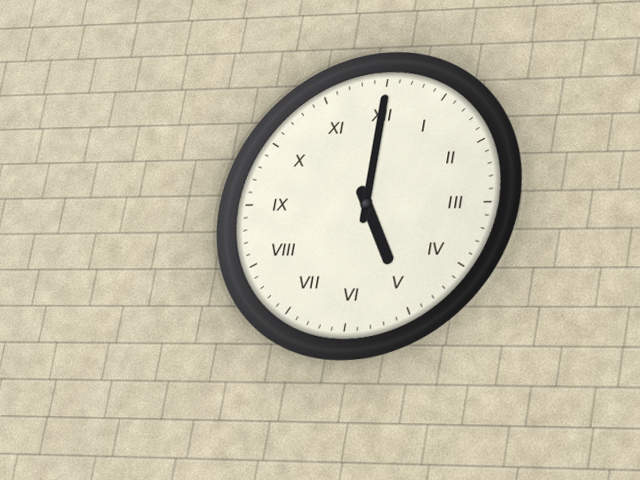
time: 5:00
